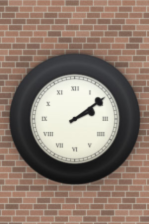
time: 2:09
